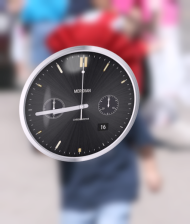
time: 8:44
